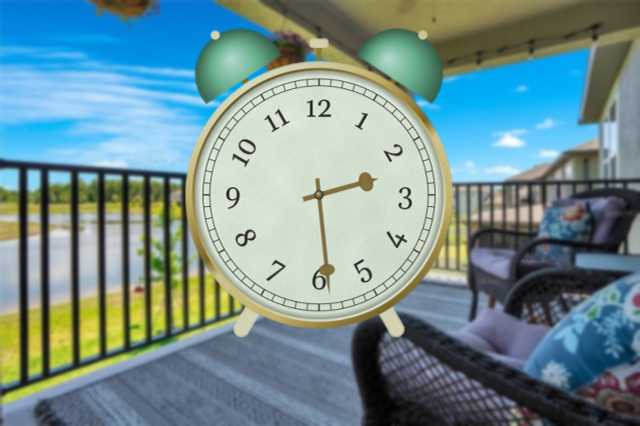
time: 2:29
